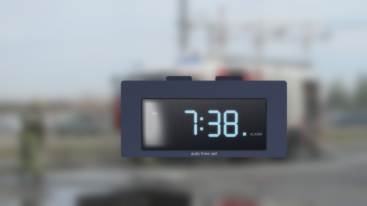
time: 7:38
